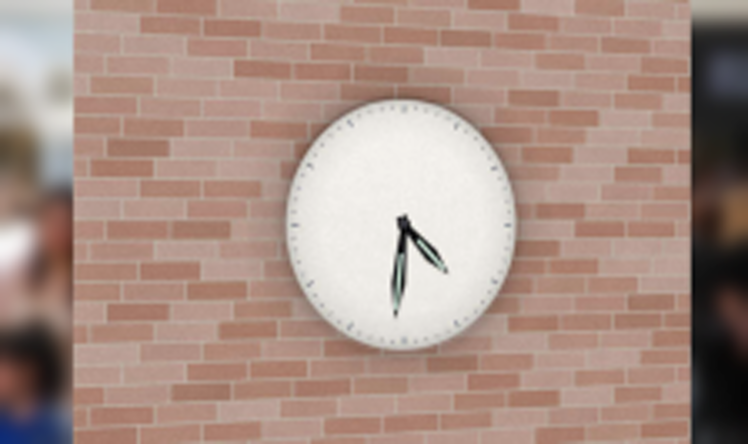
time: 4:31
